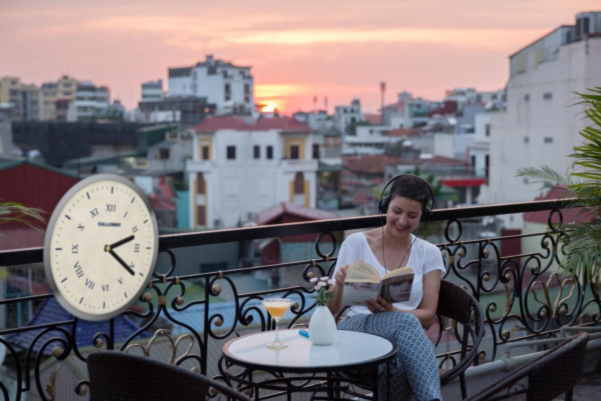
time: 2:21
